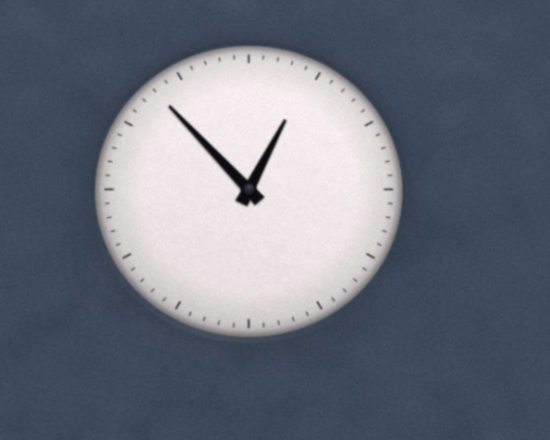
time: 12:53
